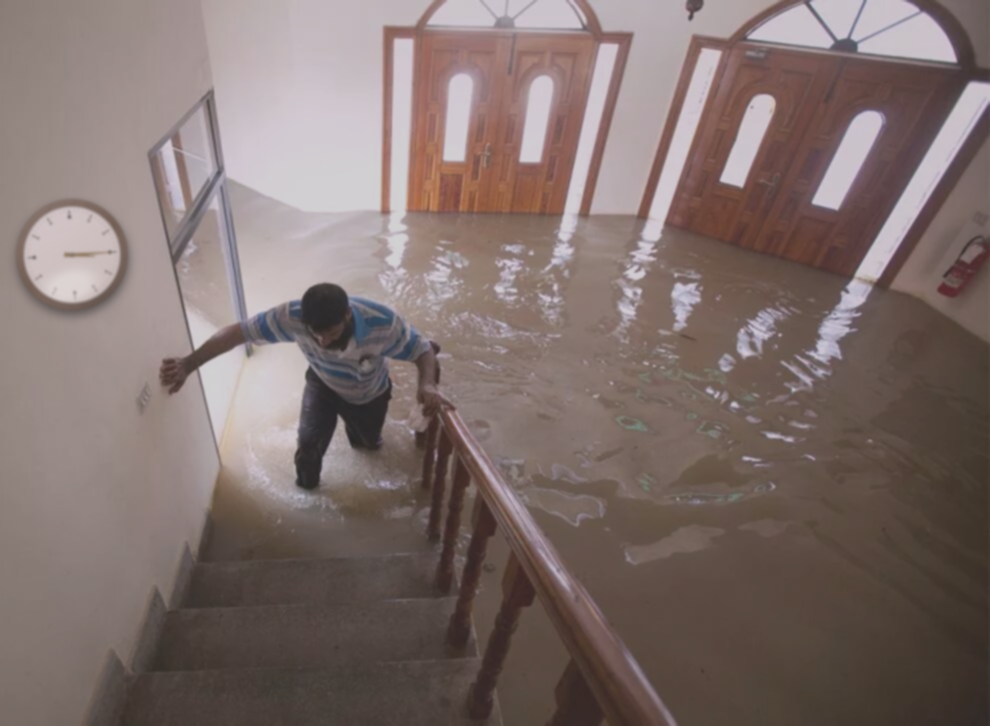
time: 3:15
